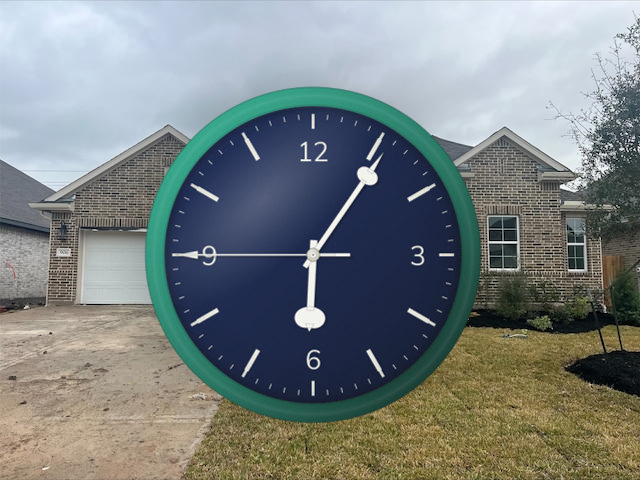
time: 6:05:45
